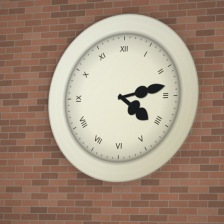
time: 4:13
